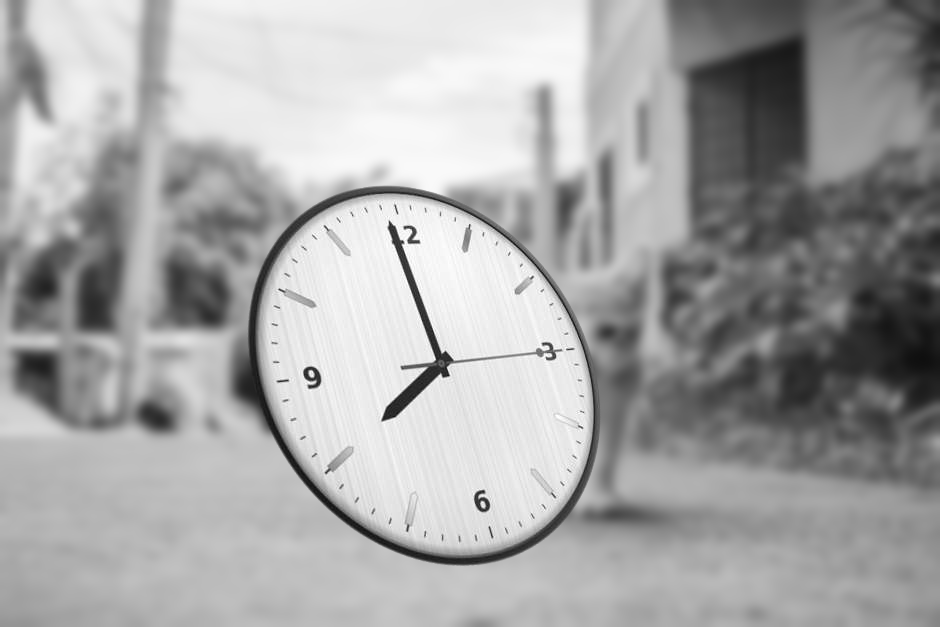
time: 7:59:15
